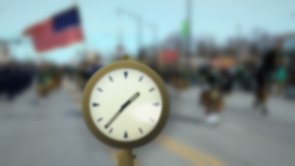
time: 1:37
